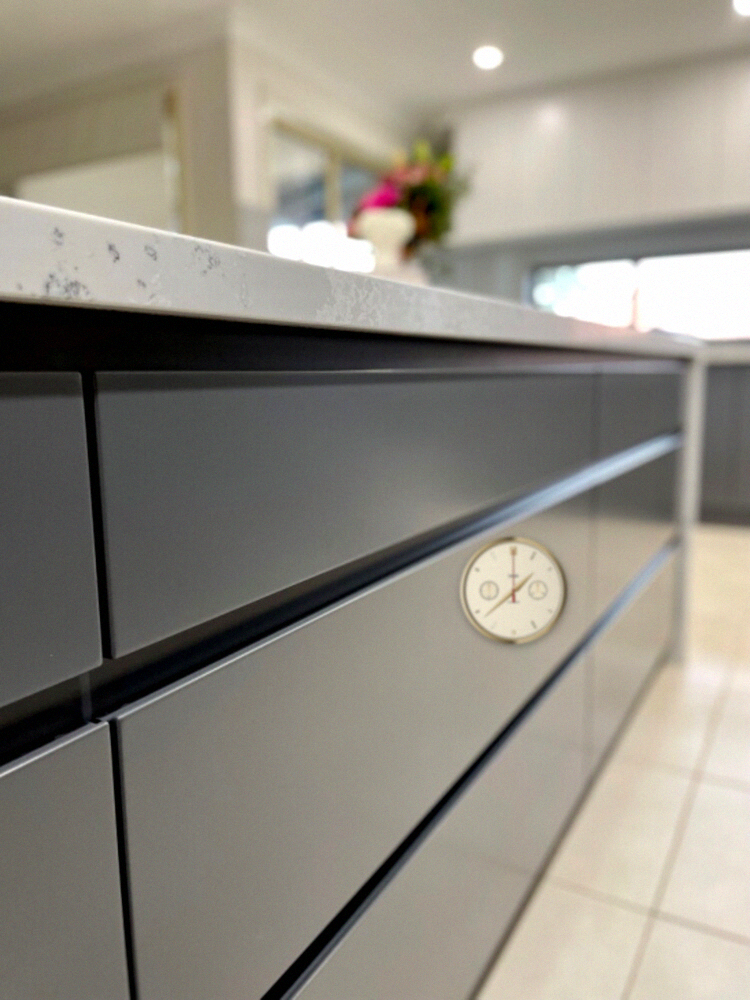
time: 1:38
